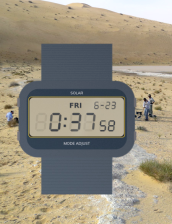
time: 0:37:58
